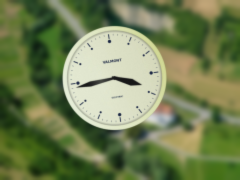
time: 3:44
